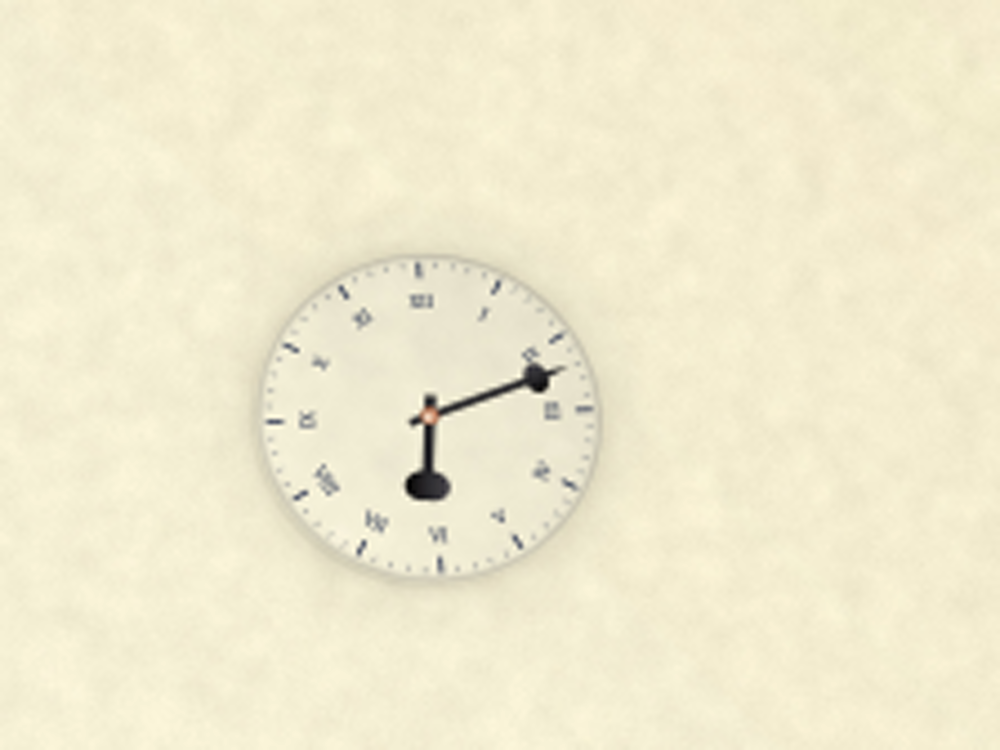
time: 6:12
